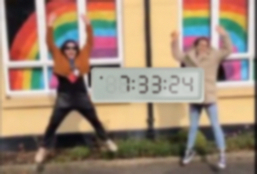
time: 7:33:24
